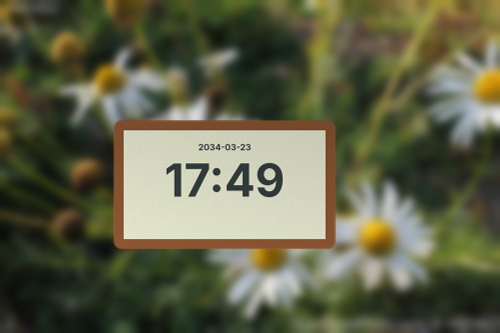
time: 17:49
